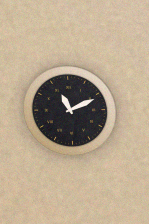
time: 11:11
